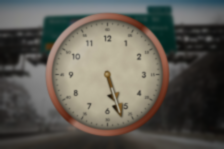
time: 5:27
